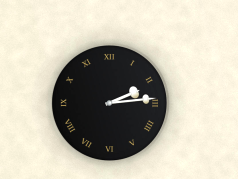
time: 2:14
